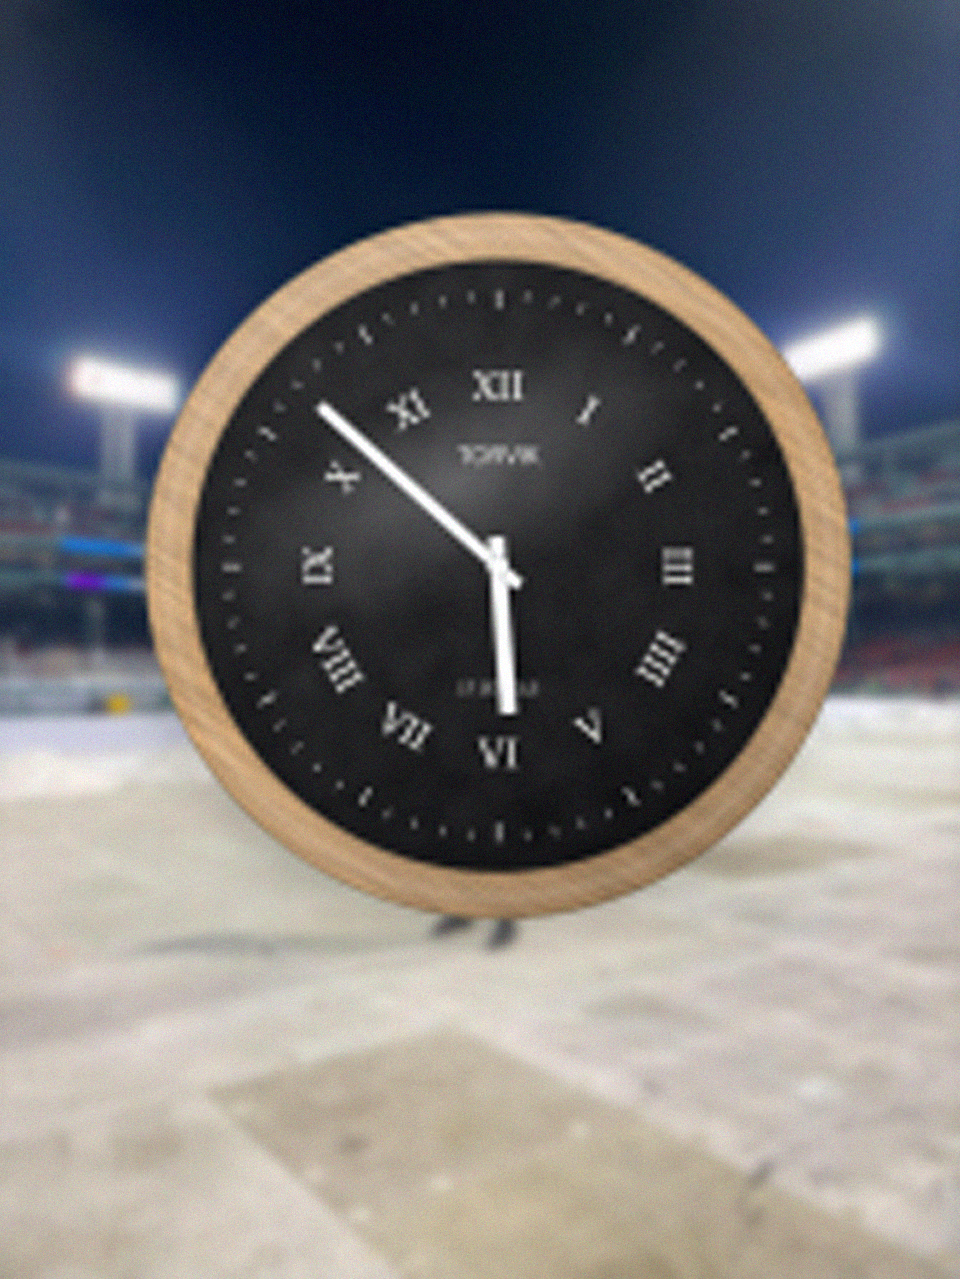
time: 5:52
